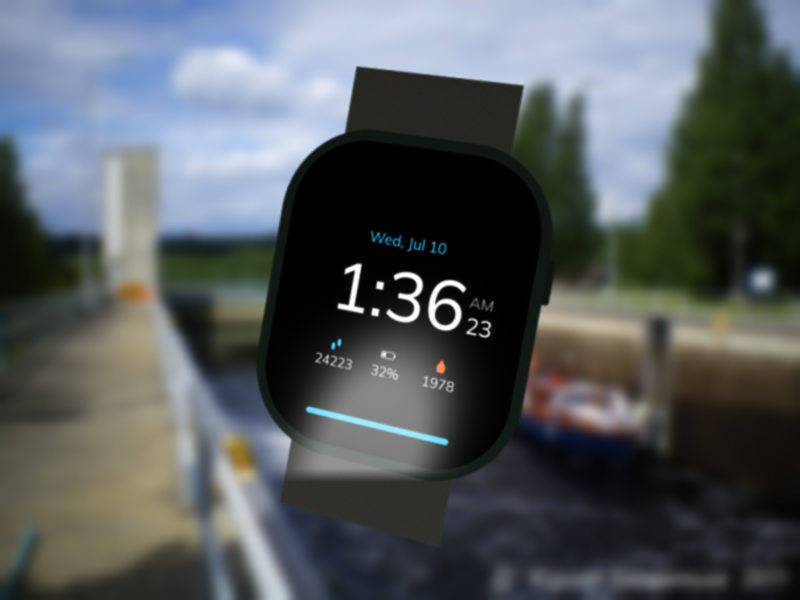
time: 1:36:23
